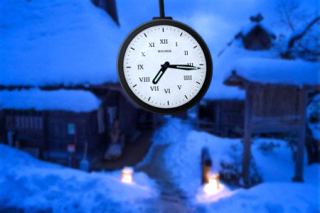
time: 7:16
